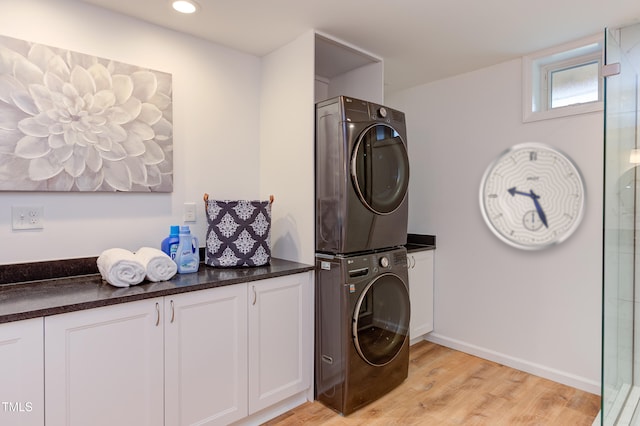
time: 9:26
